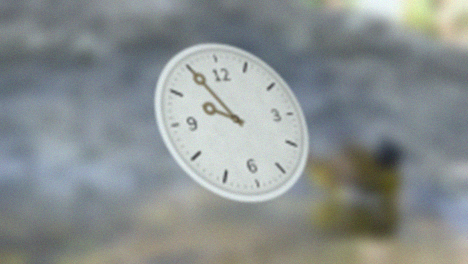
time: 9:55
